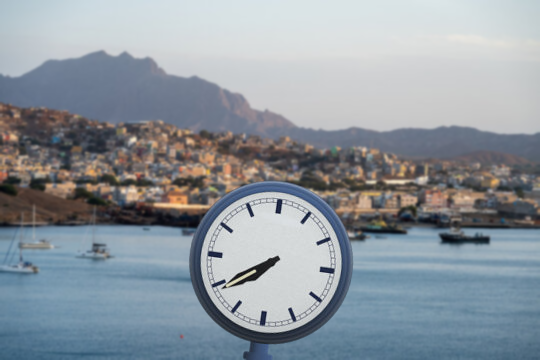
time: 7:39
